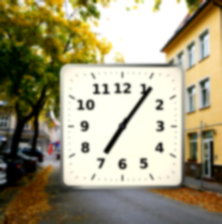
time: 7:06
